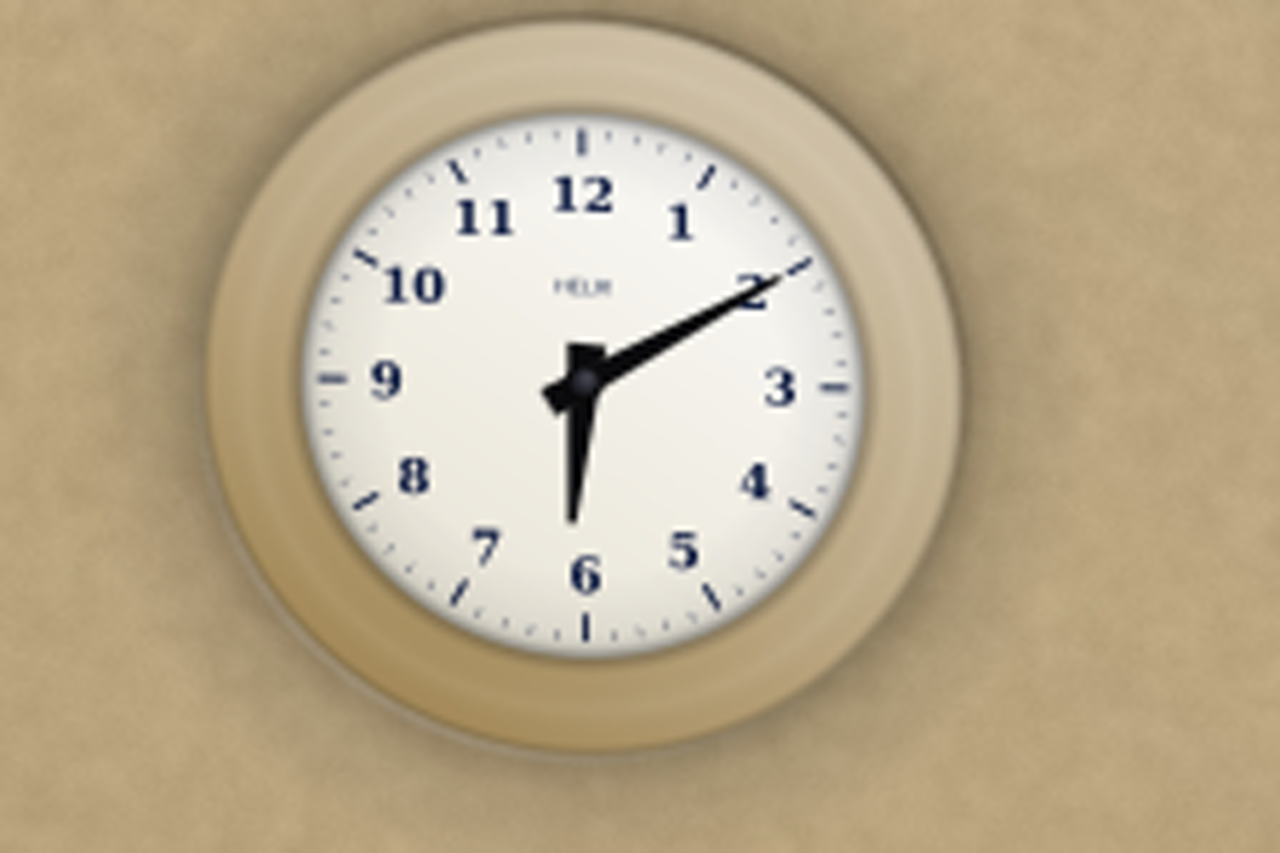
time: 6:10
